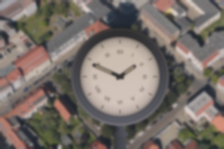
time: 1:49
